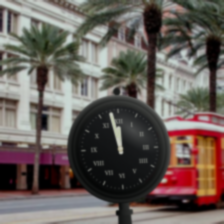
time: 11:58
